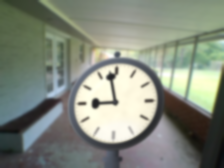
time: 8:58
